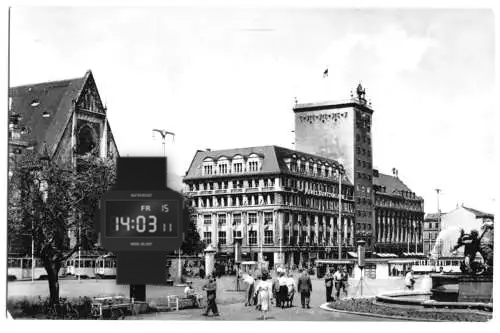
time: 14:03:11
